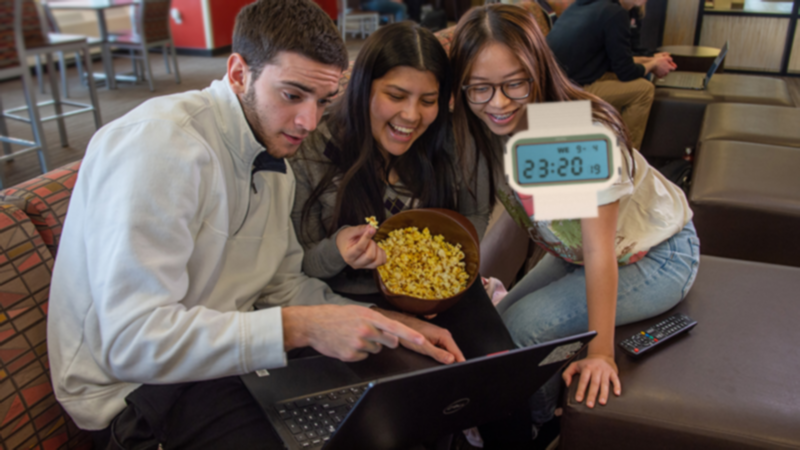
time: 23:20
